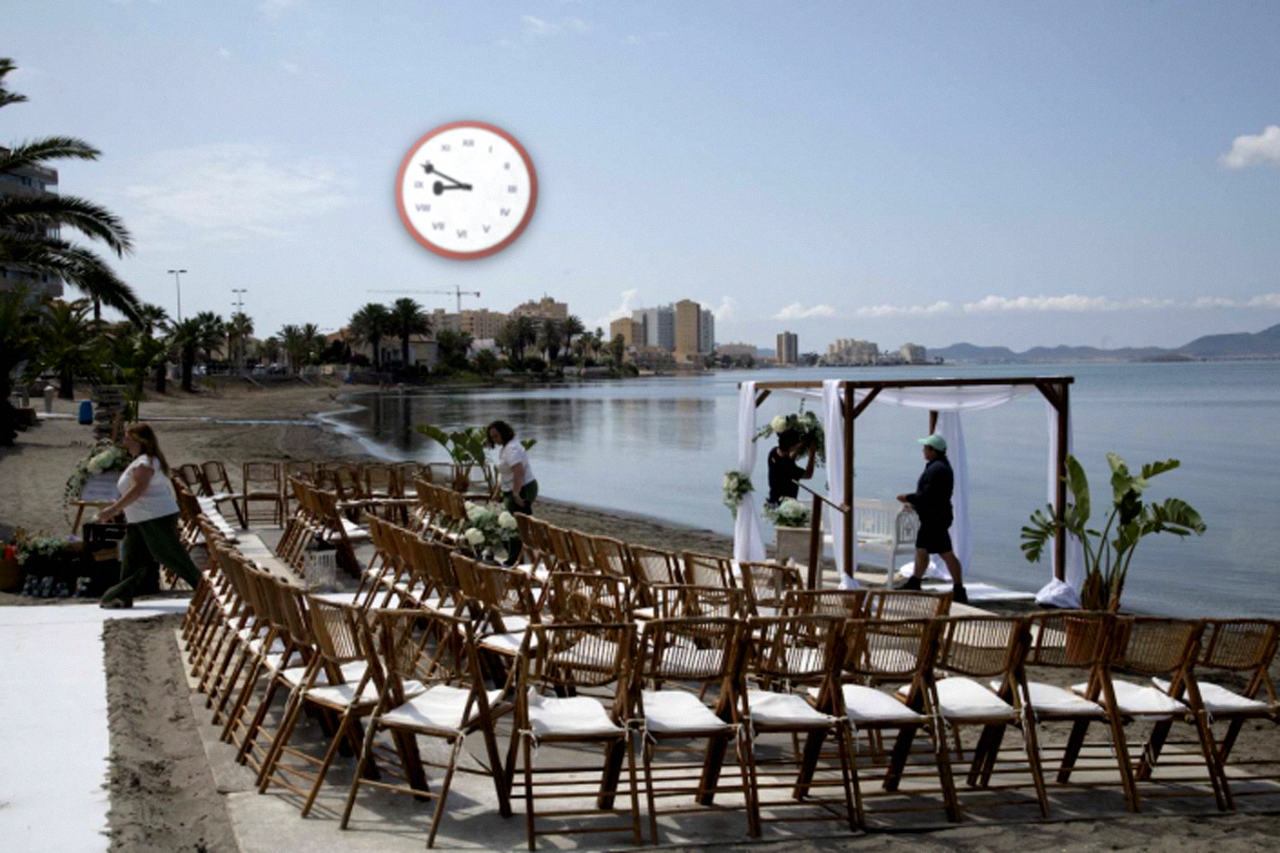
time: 8:49
